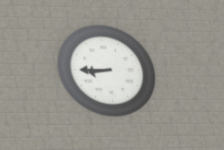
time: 8:45
